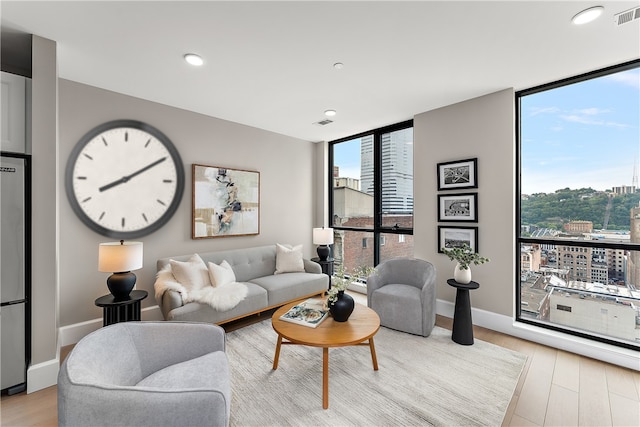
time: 8:10
